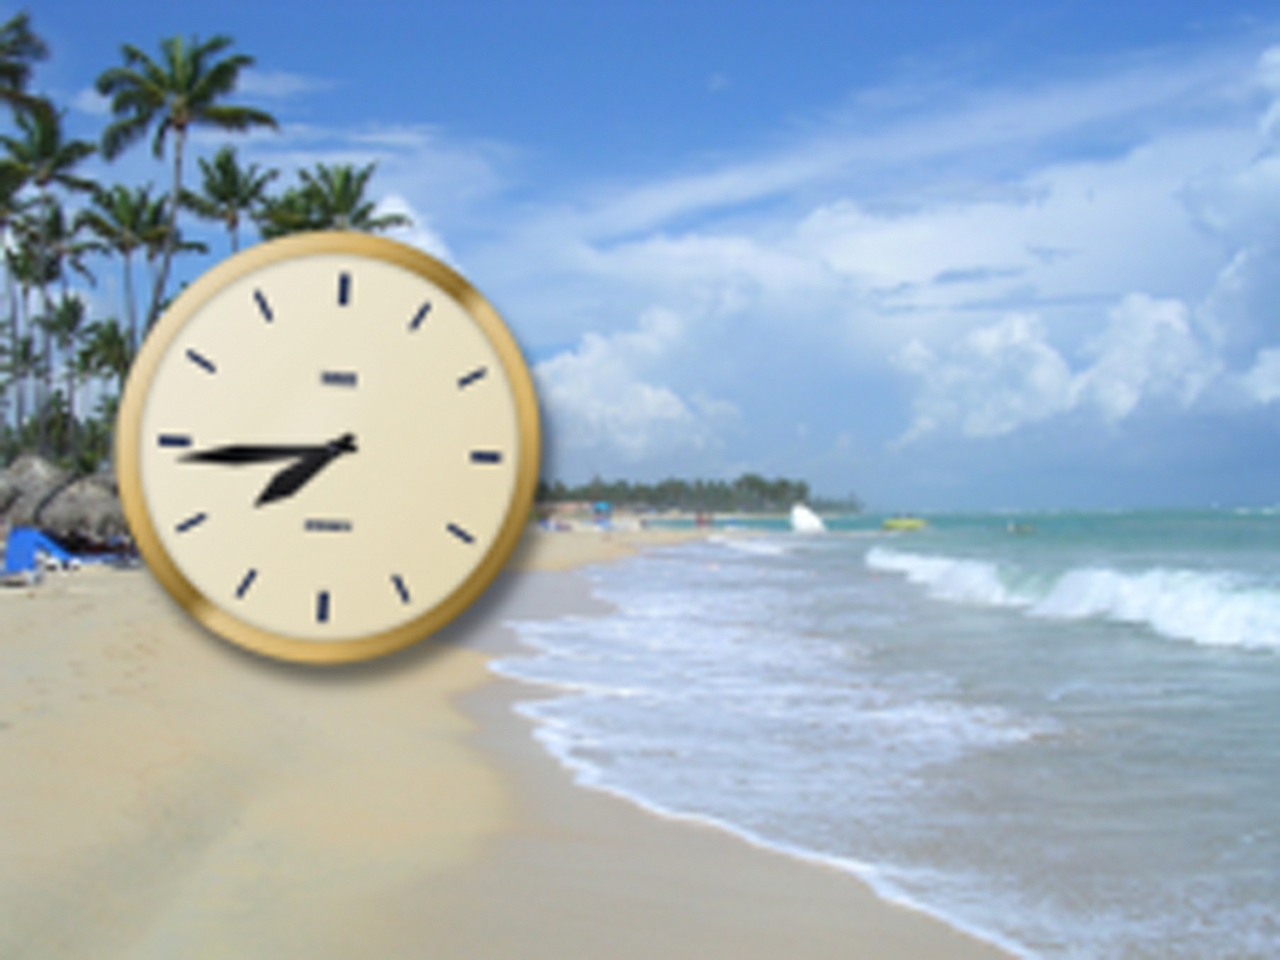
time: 7:44
